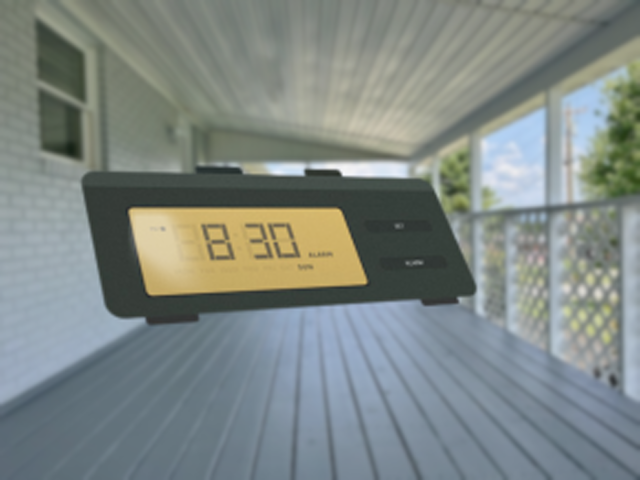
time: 8:30
